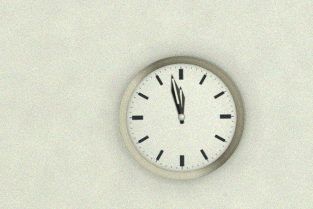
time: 11:58
